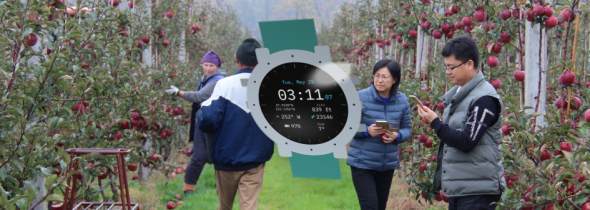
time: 3:11
